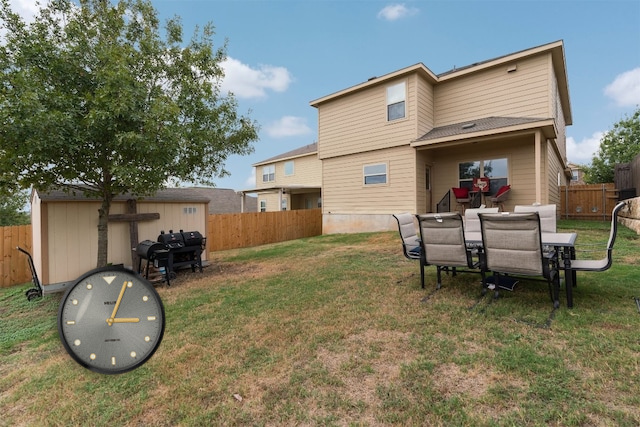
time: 3:04
